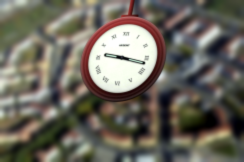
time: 9:17
